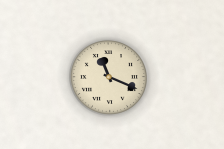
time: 11:19
